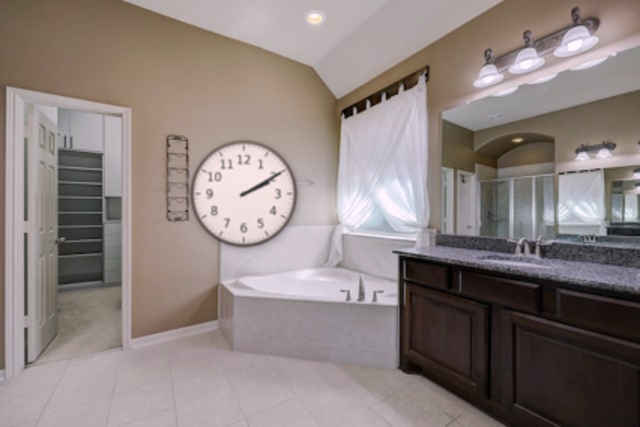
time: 2:10
